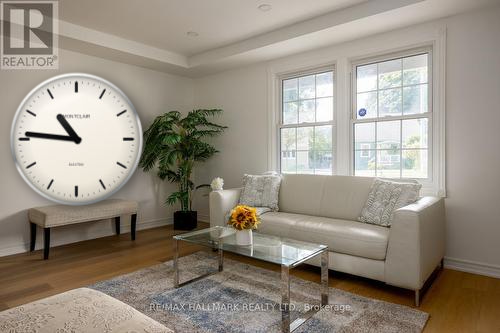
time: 10:46
